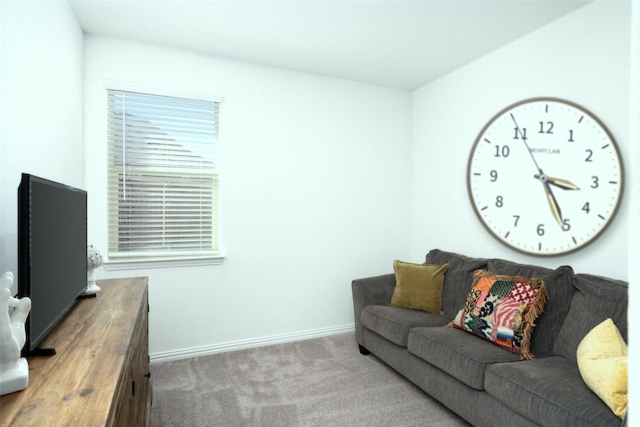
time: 3:25:55
